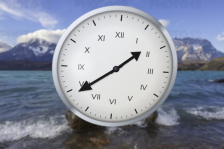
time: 1:39
